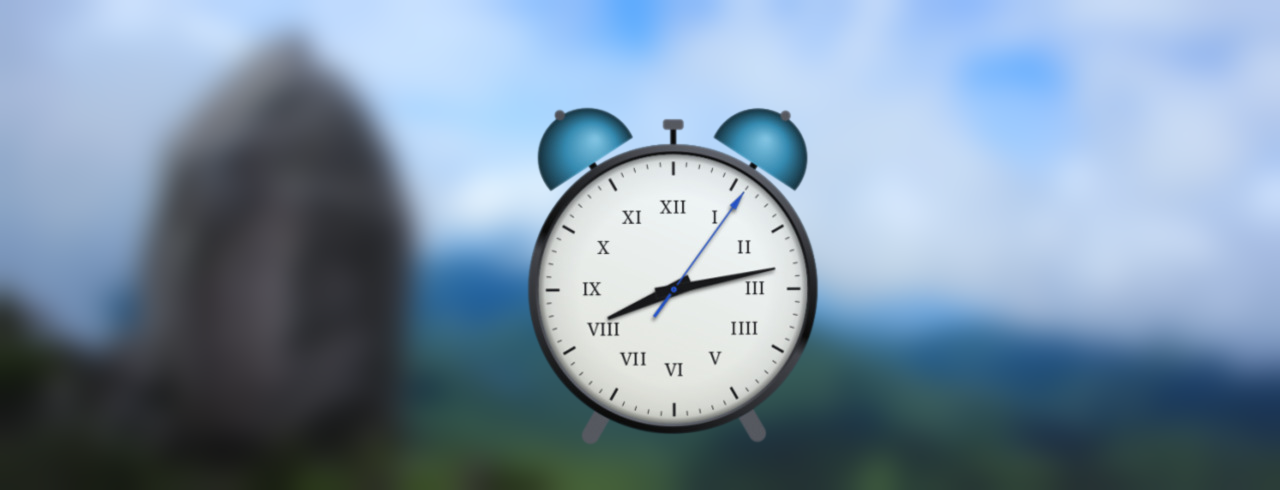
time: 8:13:06
